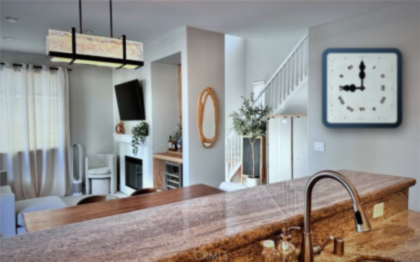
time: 9:00
